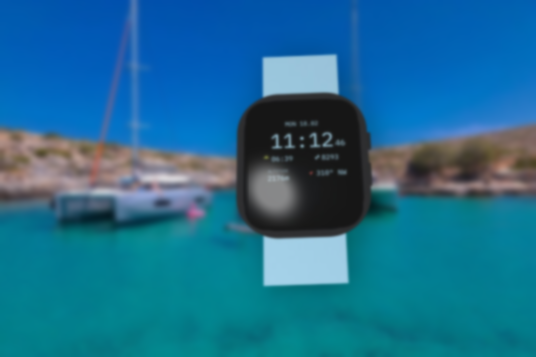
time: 11:12
